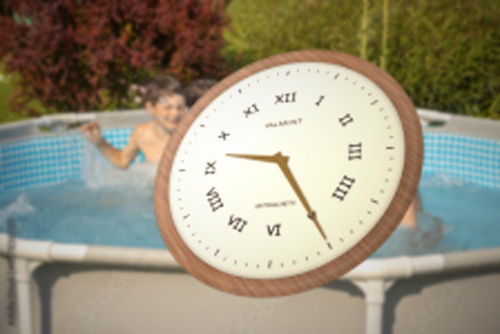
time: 9:25
